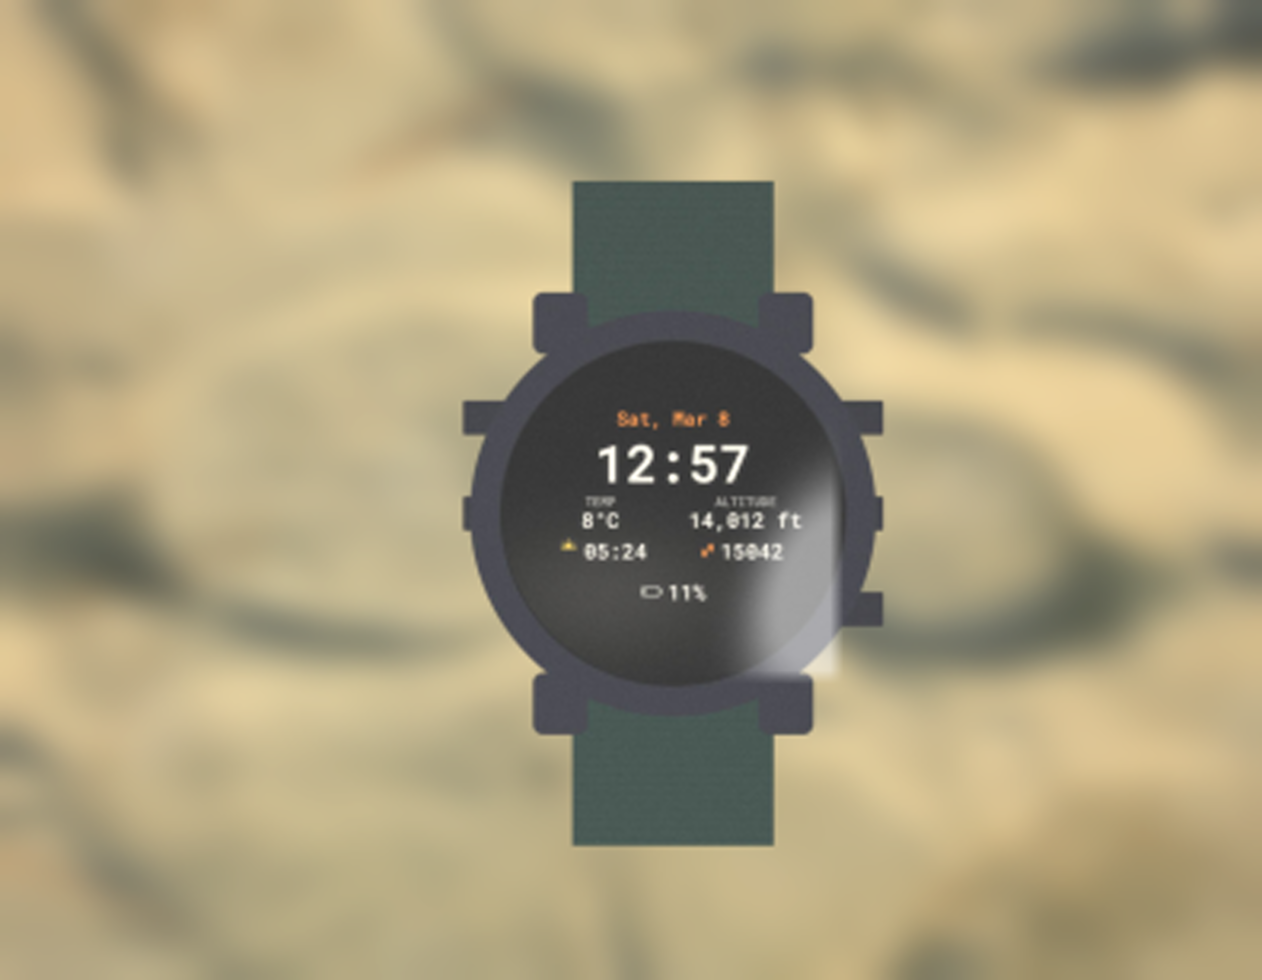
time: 12:57
